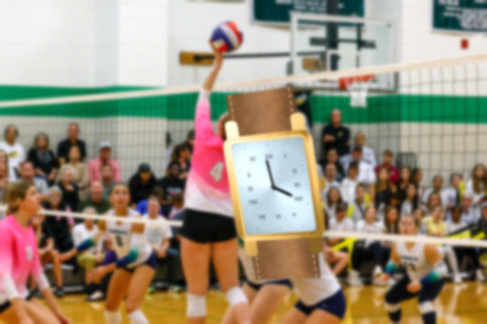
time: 3:59
